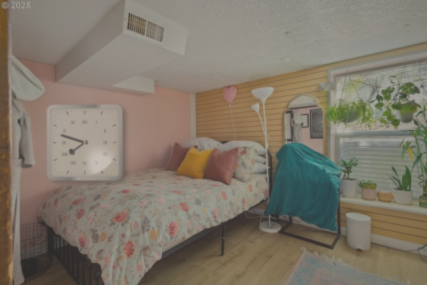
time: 7:48
